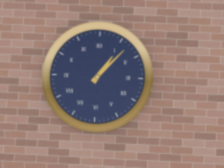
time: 1:07
